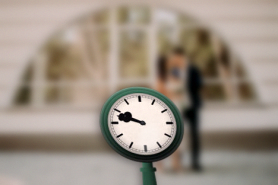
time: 9:48
